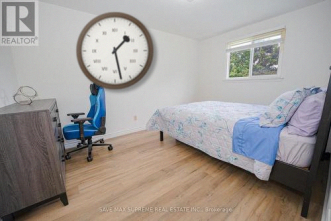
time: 1:28
